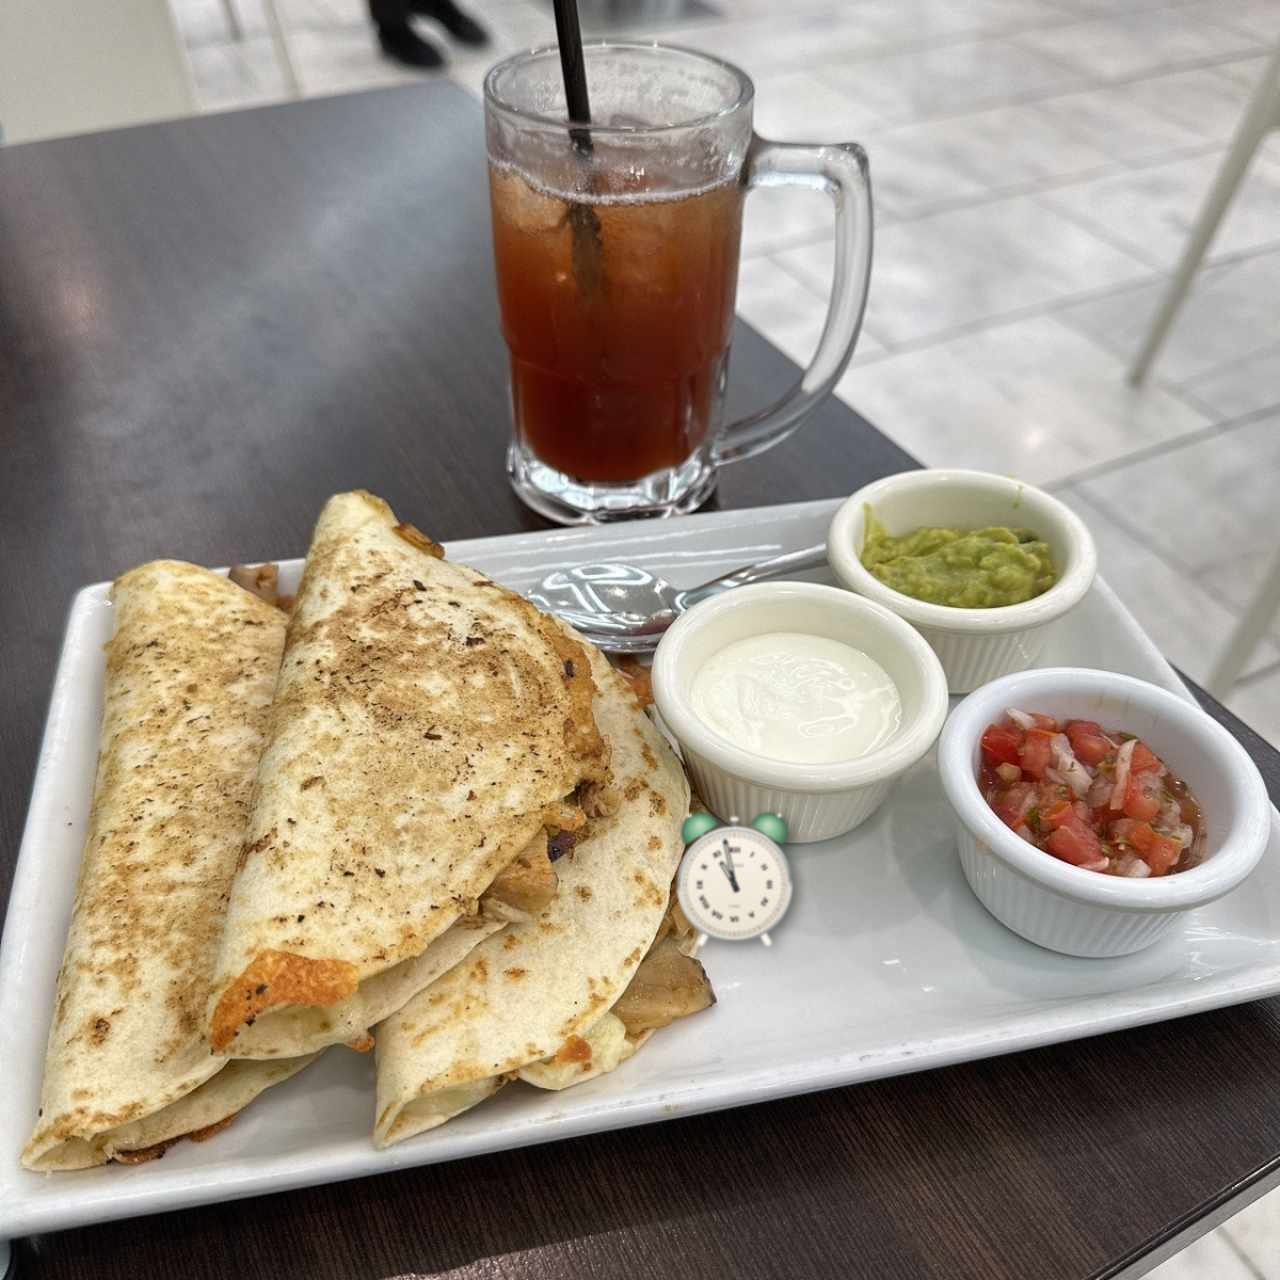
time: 10:58
